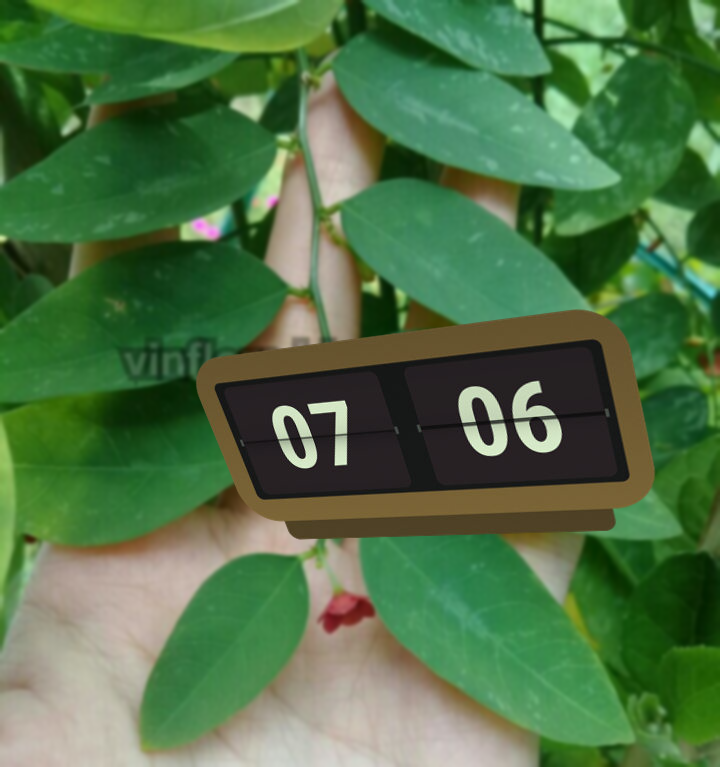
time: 7:06
